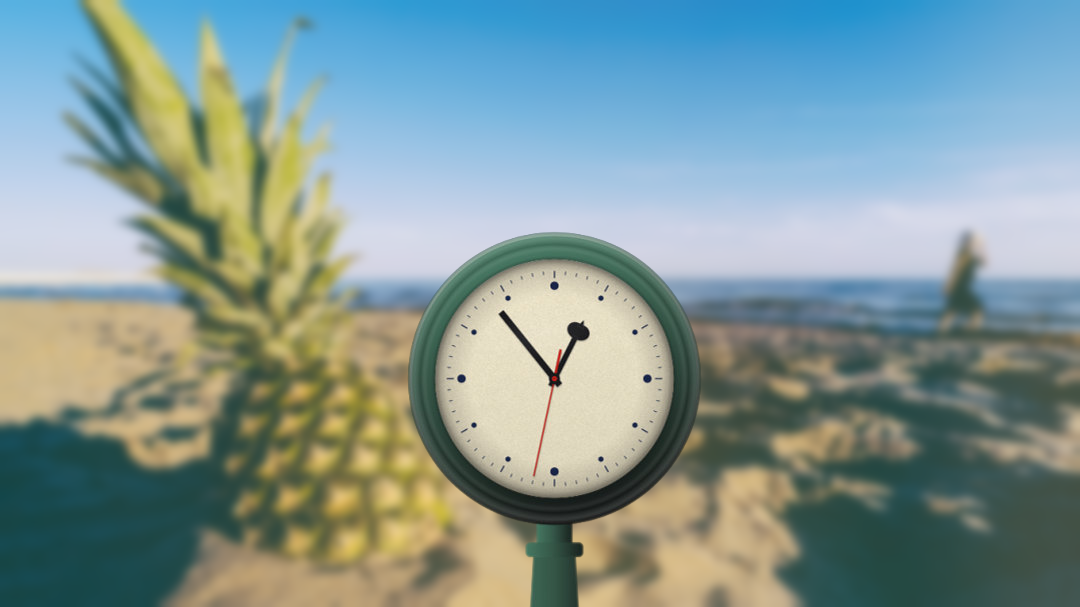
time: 12:53:32
